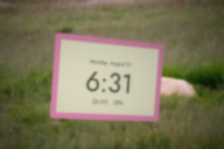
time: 6:31
